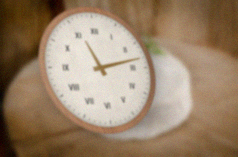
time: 11:13
